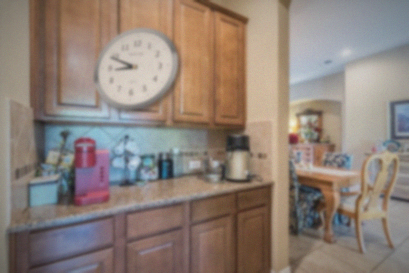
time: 8:49
